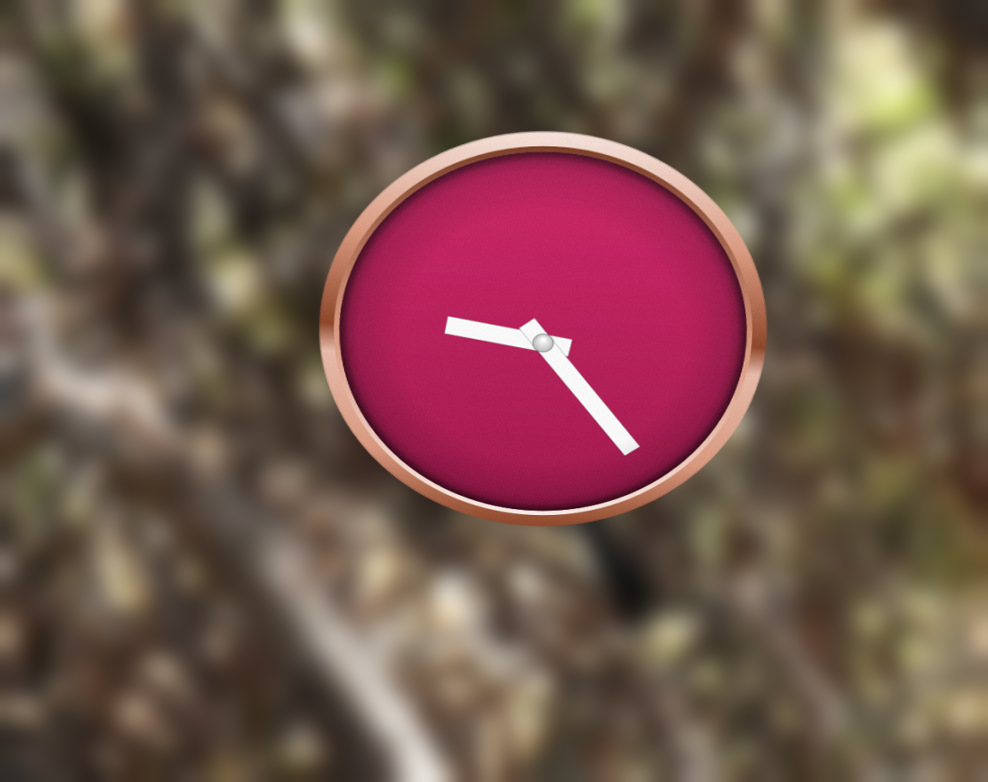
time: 9:24
